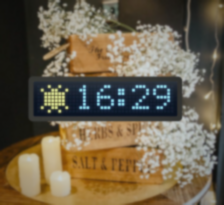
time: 16:29
